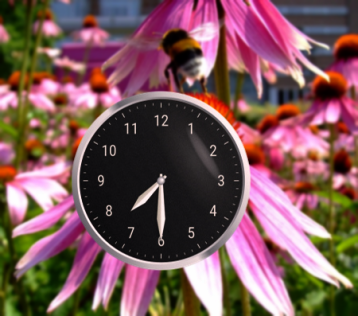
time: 7:30
